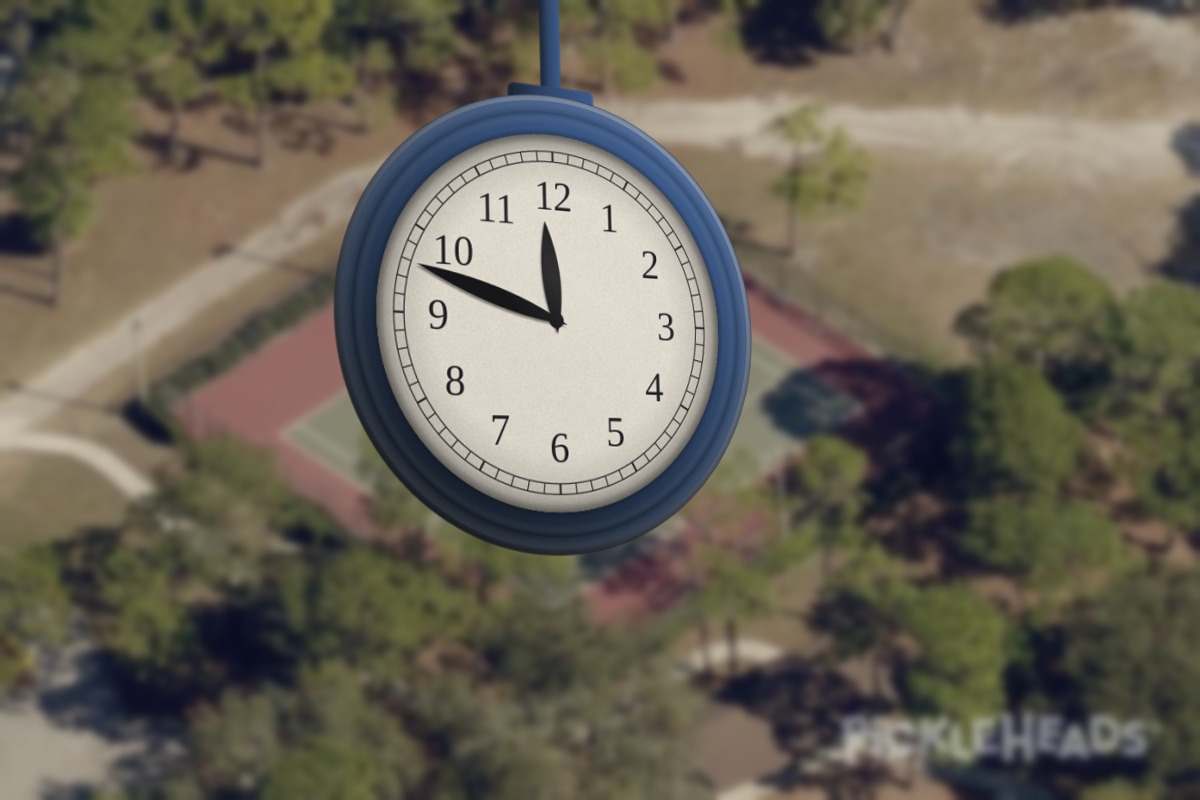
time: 11:48
